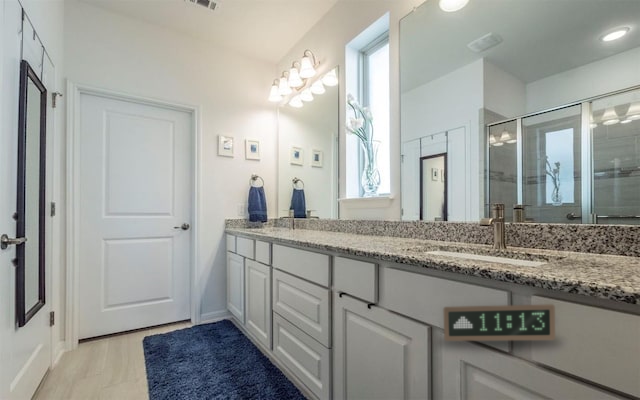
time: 11:13
